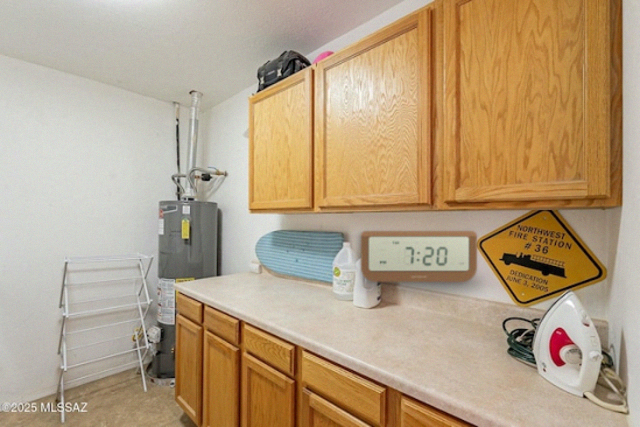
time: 7:20
